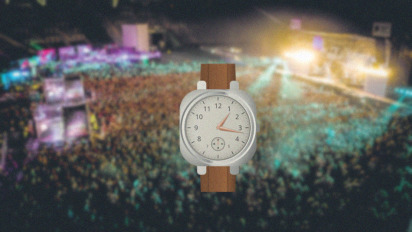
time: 1:17
